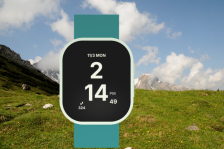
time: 2:14
